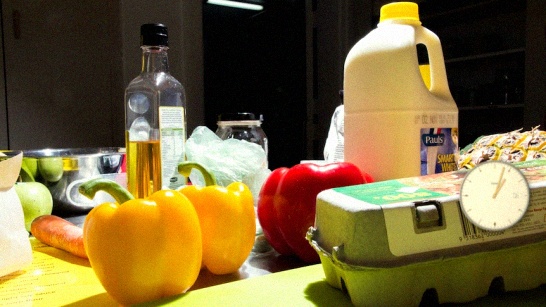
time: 1:03
